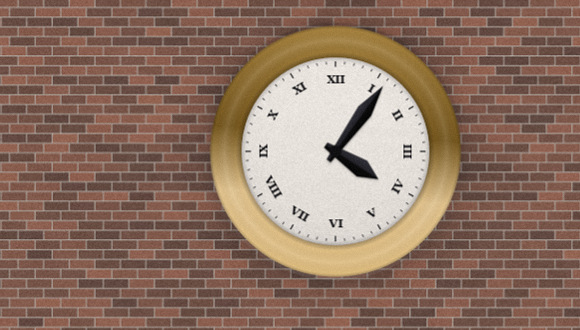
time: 4:06
